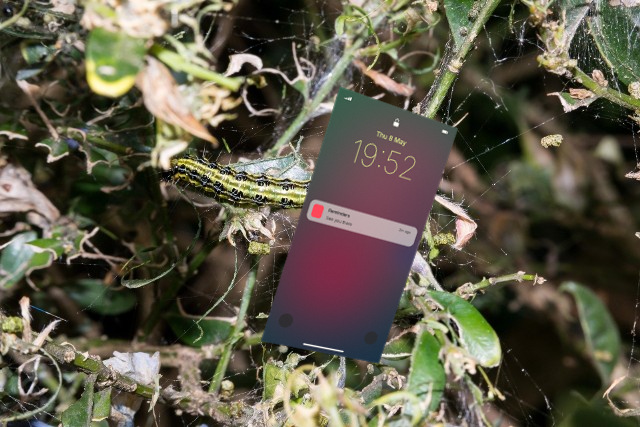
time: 19:52
